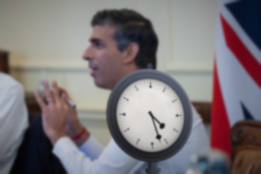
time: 4:27
